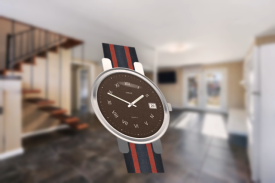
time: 1:49
